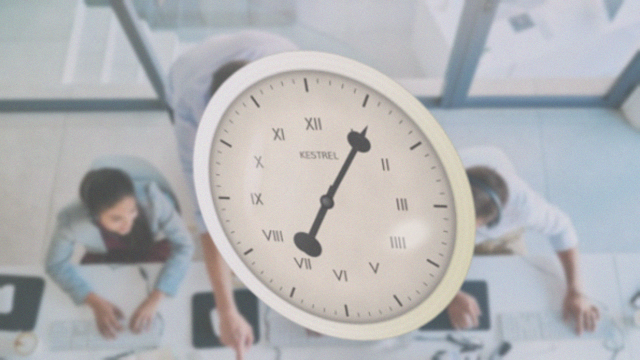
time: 7:06
